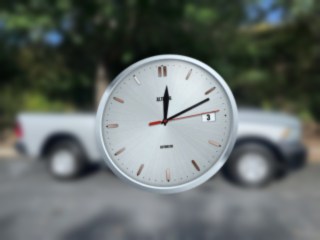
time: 12:11:14
